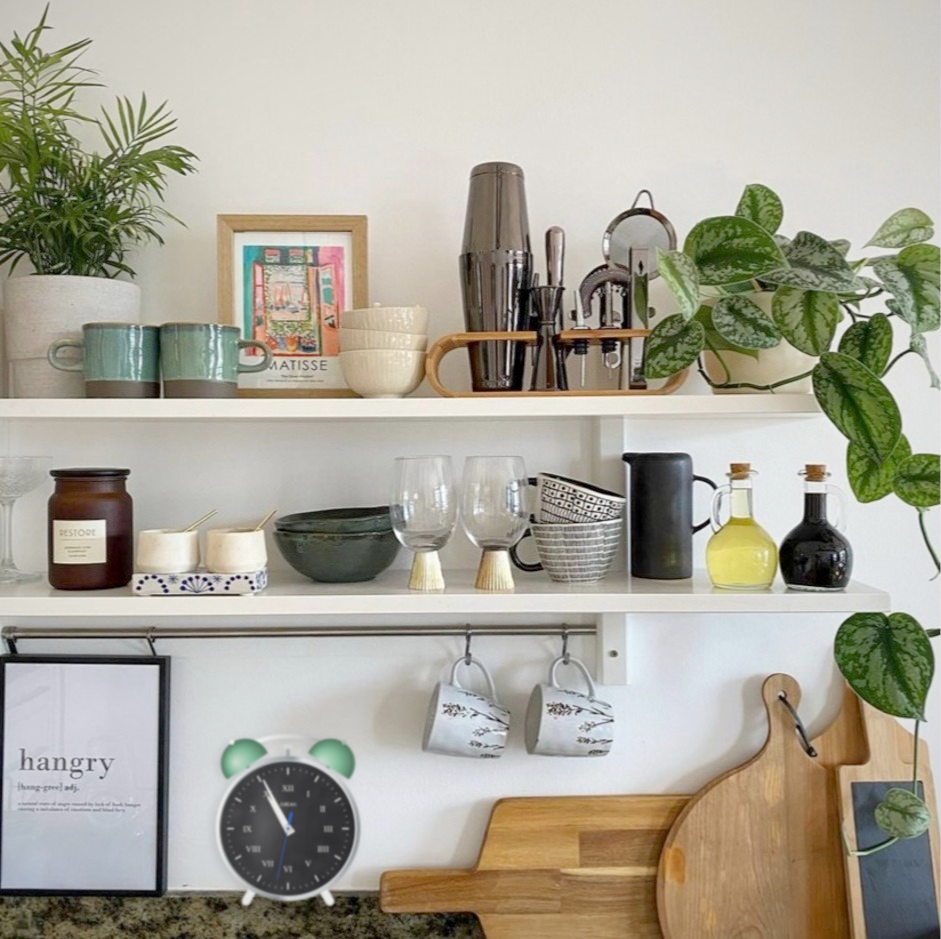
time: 10:55:32
